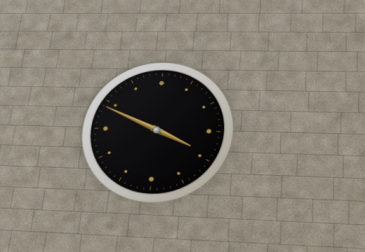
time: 3:49
